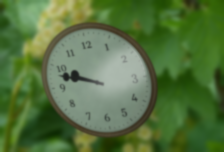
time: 9:48
